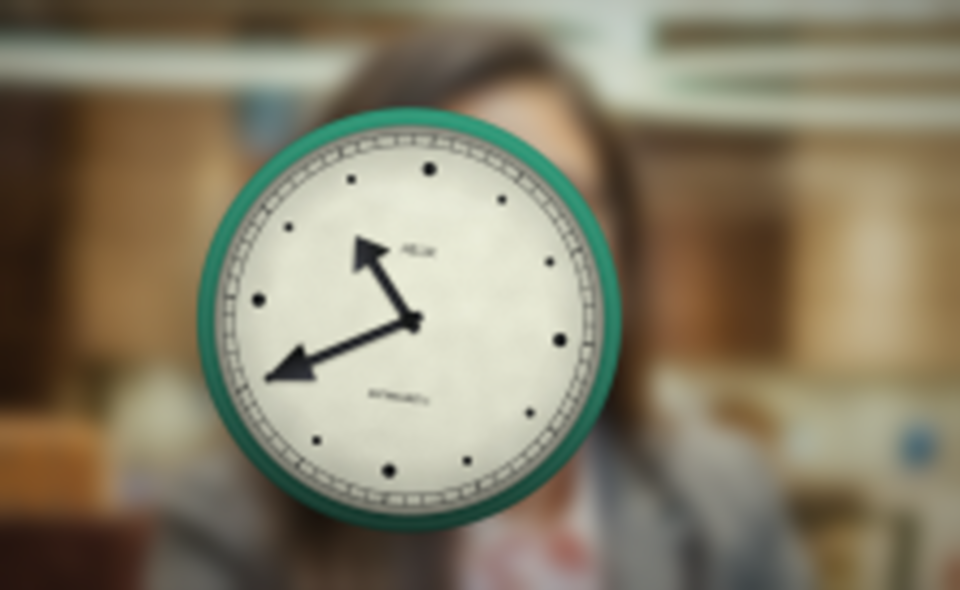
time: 10:40
